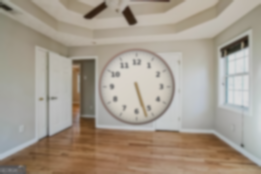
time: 5:27
